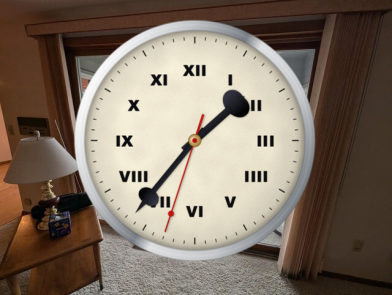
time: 1:36:33
